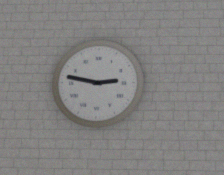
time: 2:47
